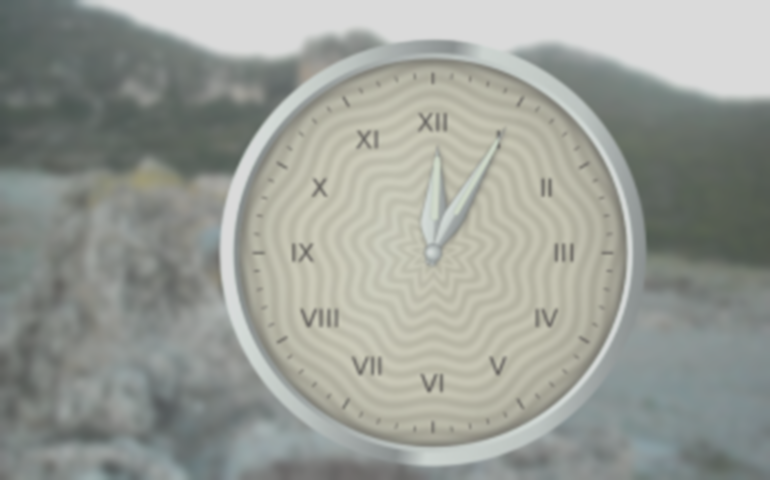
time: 12:05
